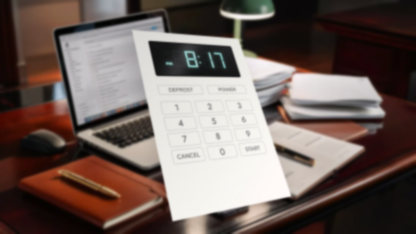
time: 8:17
